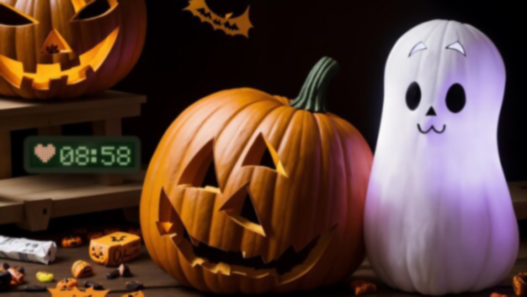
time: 8:58
